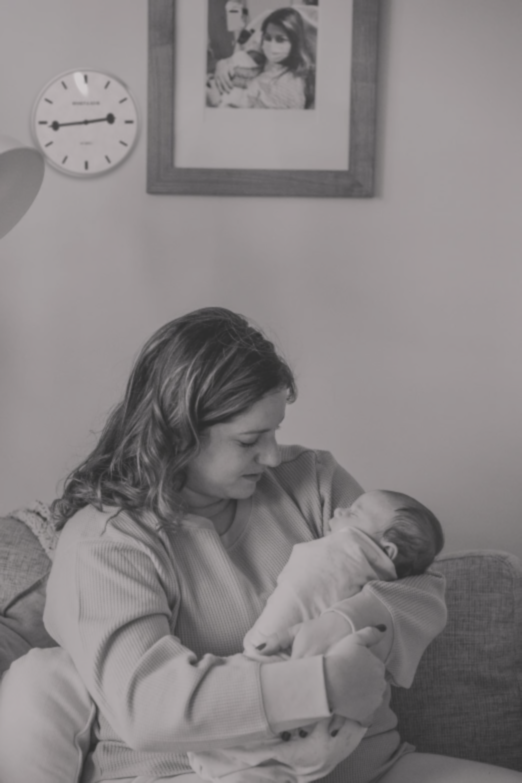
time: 2:44
